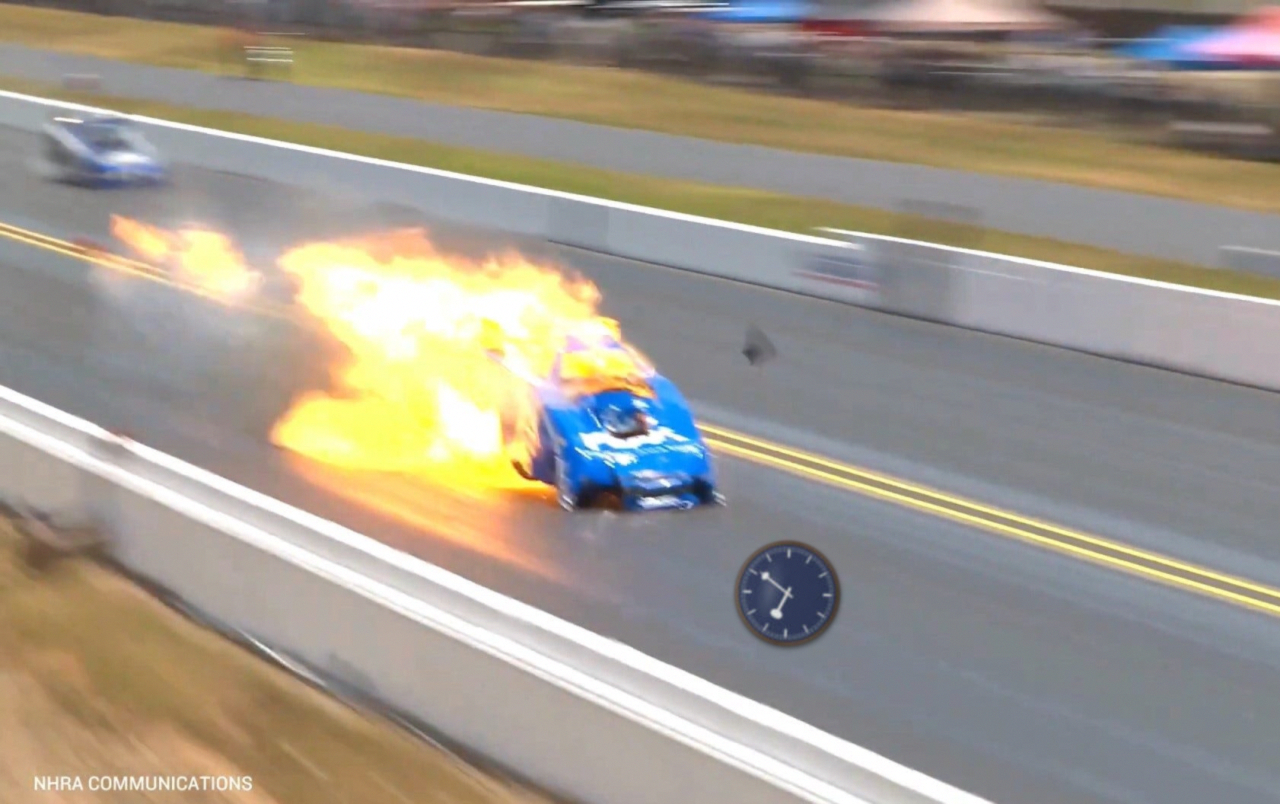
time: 6:51
